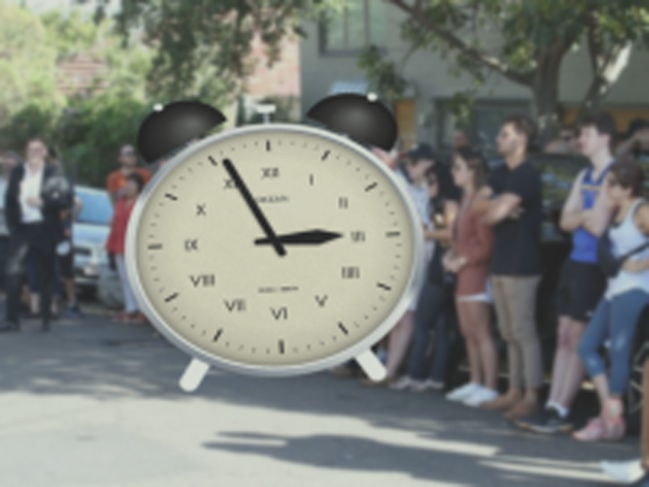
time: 2:56
